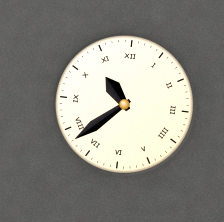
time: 10:38
